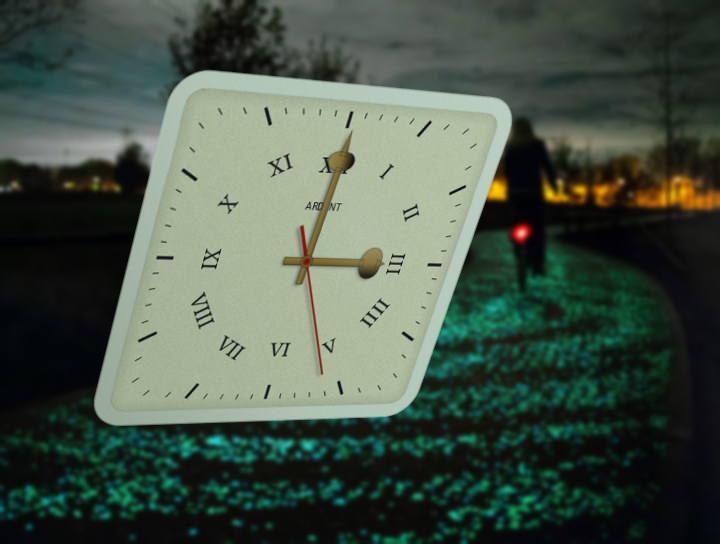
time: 3:00:26
